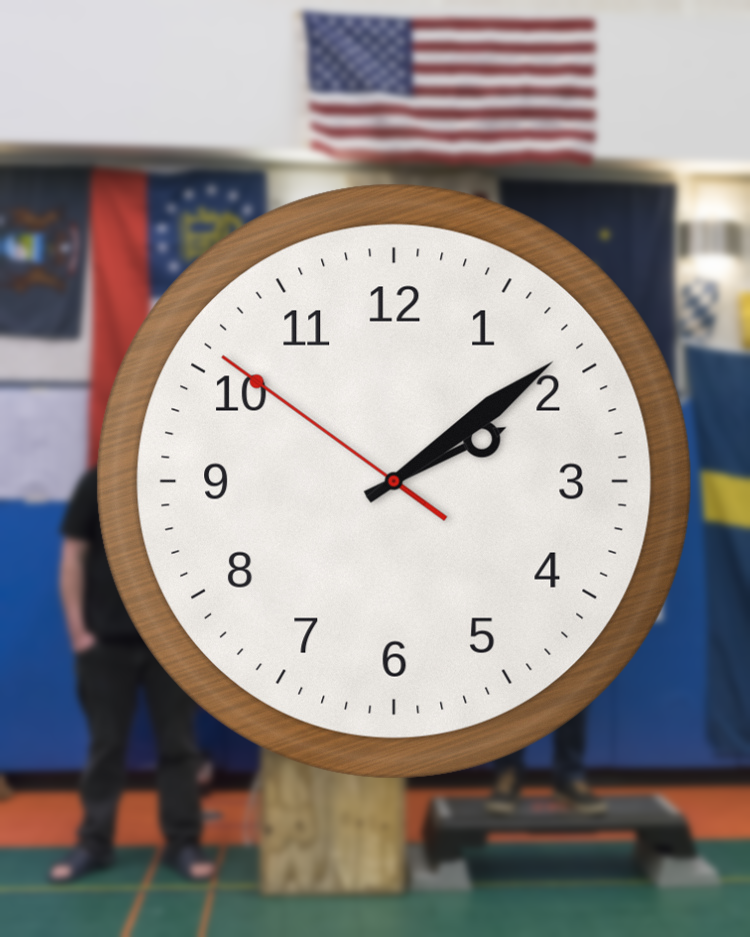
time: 2:08:51
